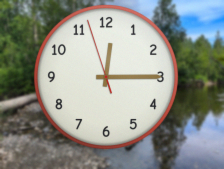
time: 12:14:57
